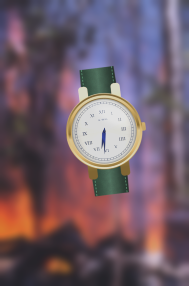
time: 6:31
